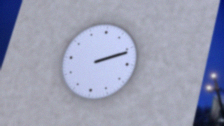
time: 2:11
